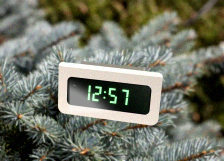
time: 12:57
